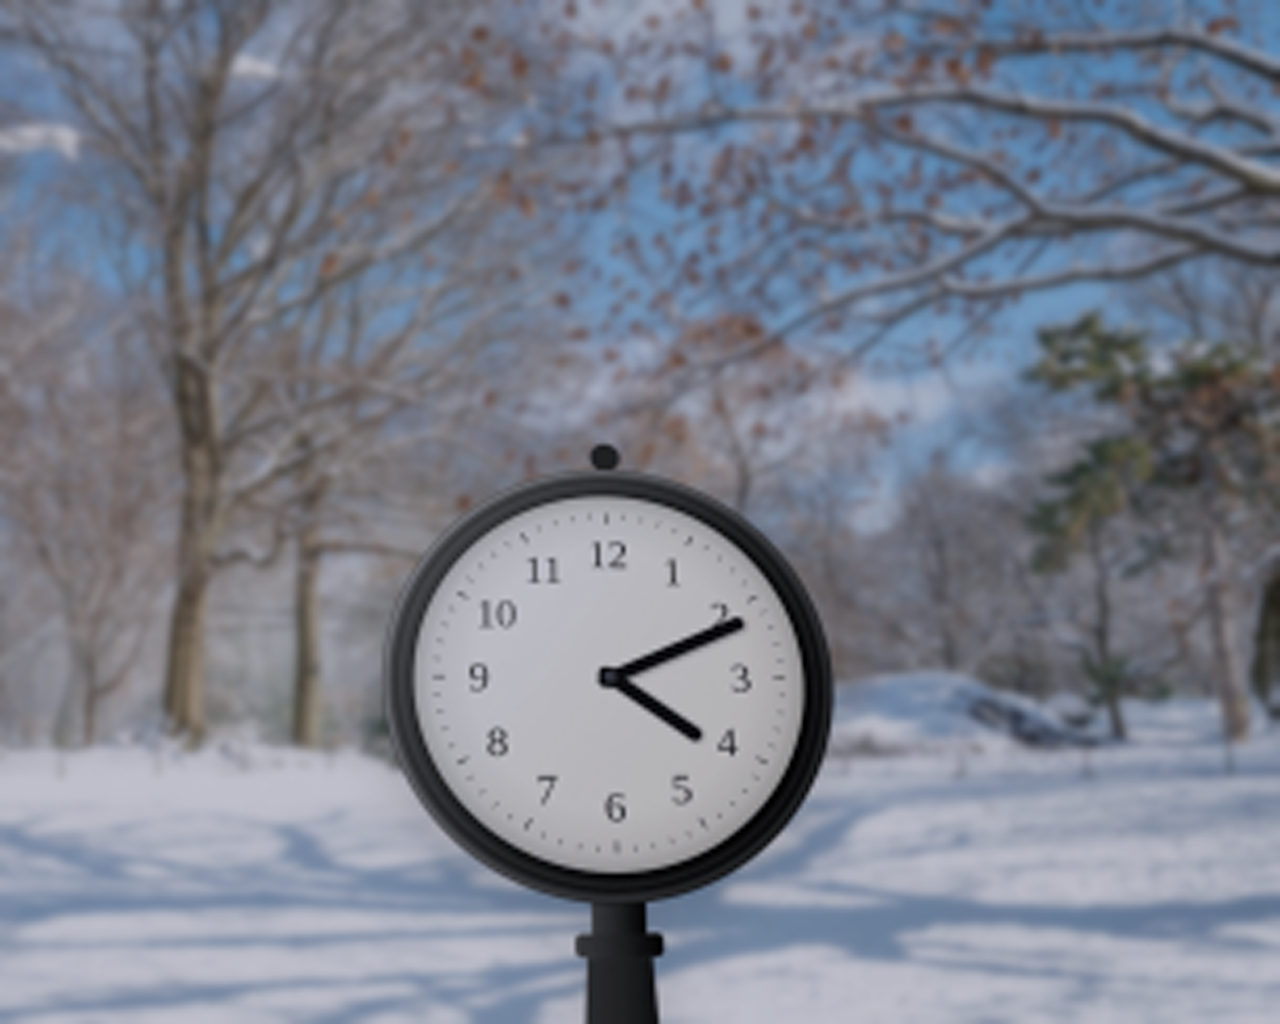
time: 4:11
